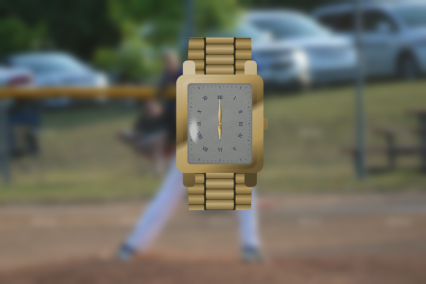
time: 6:00
